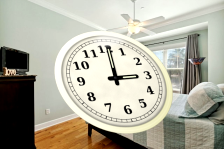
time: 3:01
